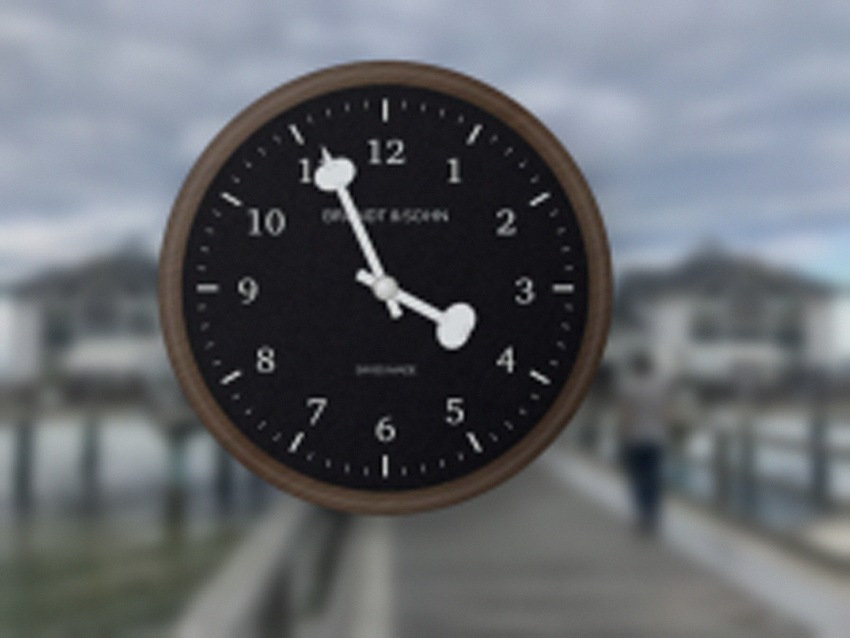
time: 3:56
